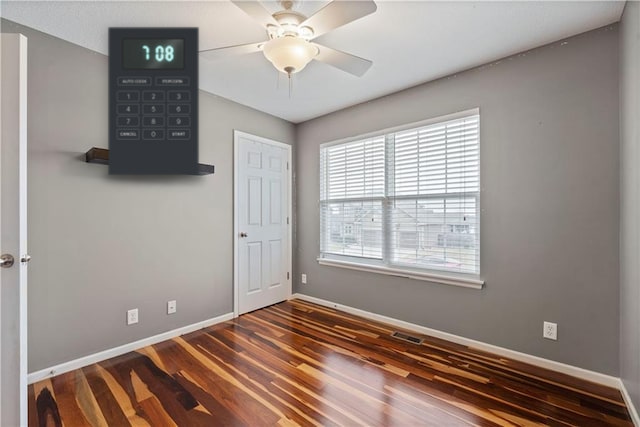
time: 7:08
